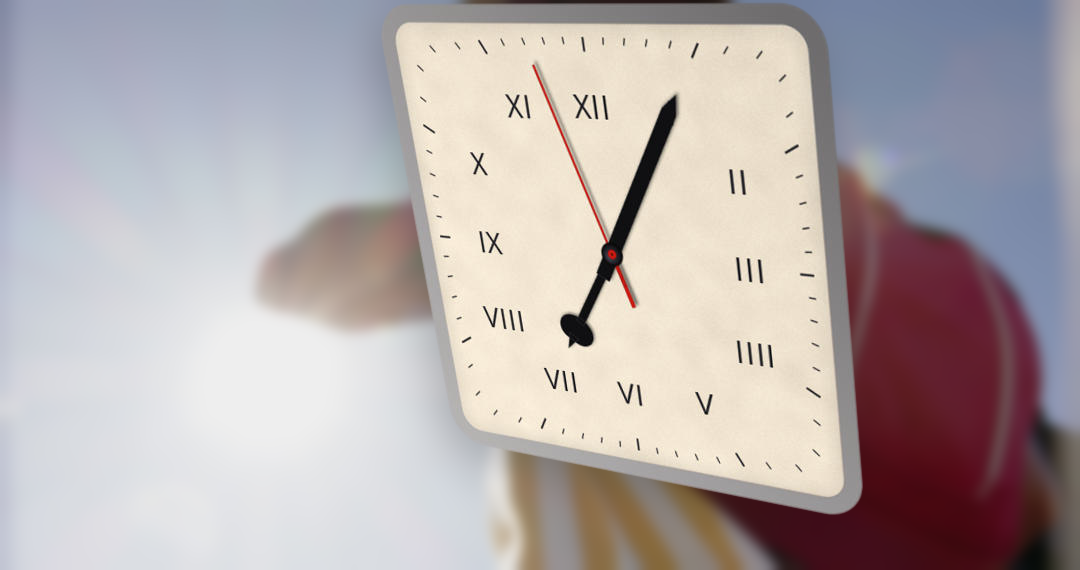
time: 7:04:57
